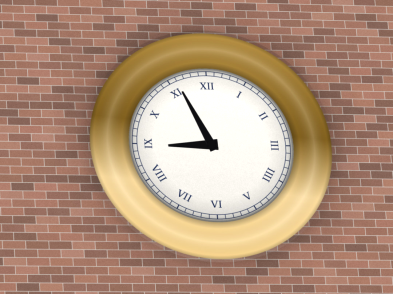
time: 8:56
